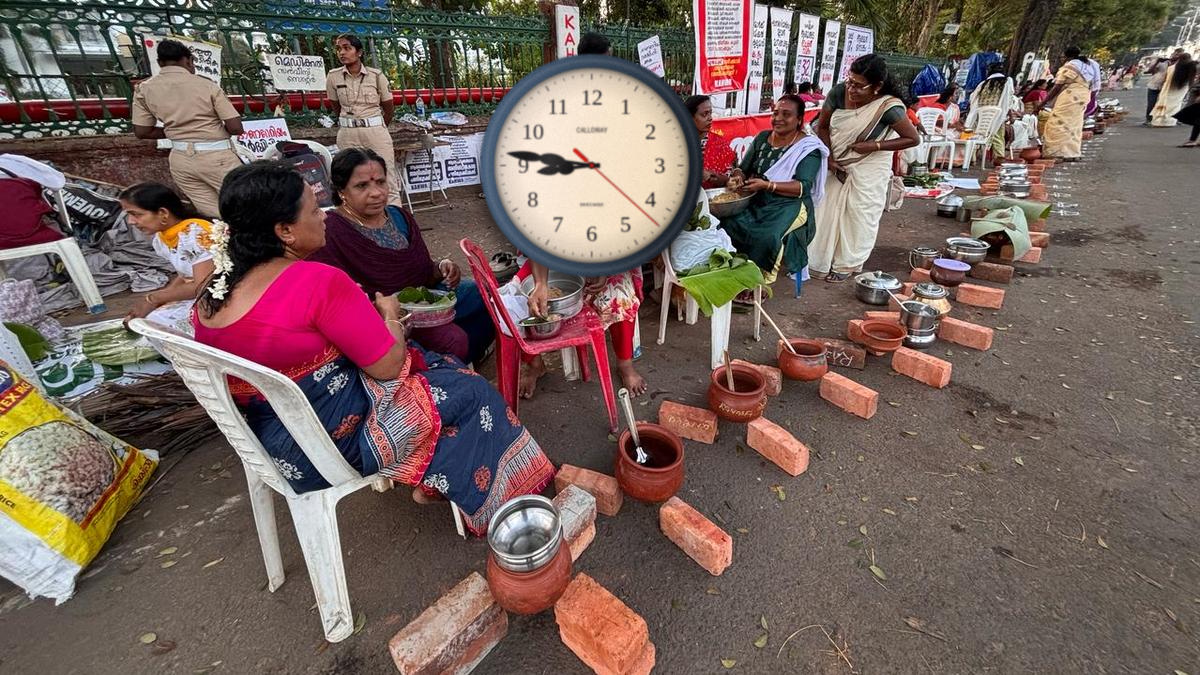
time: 8:46:22
